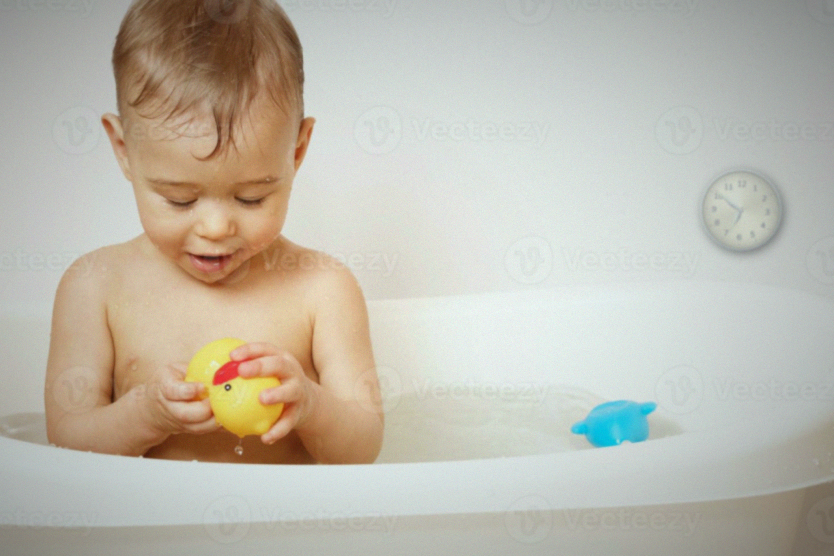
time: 6:51
